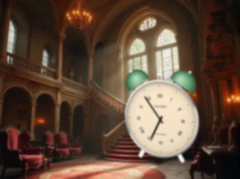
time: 6:54
